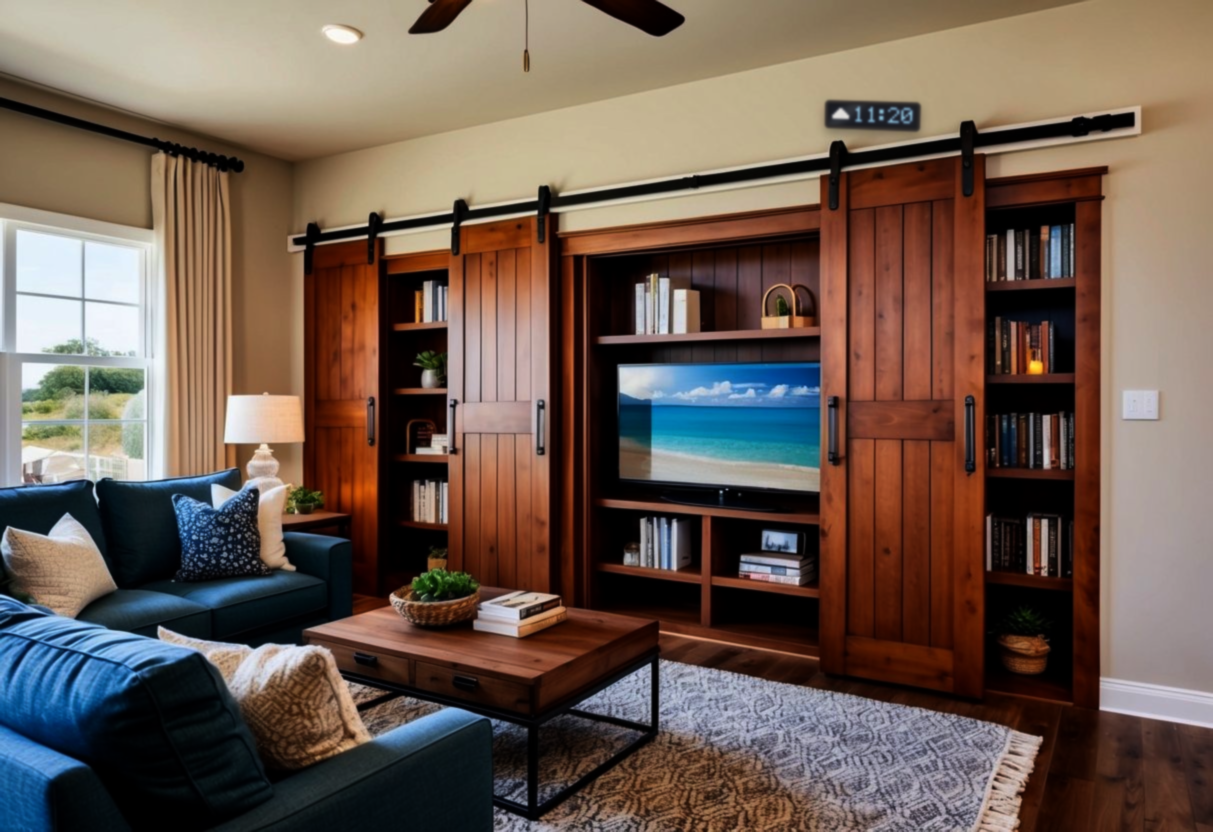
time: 11:20
